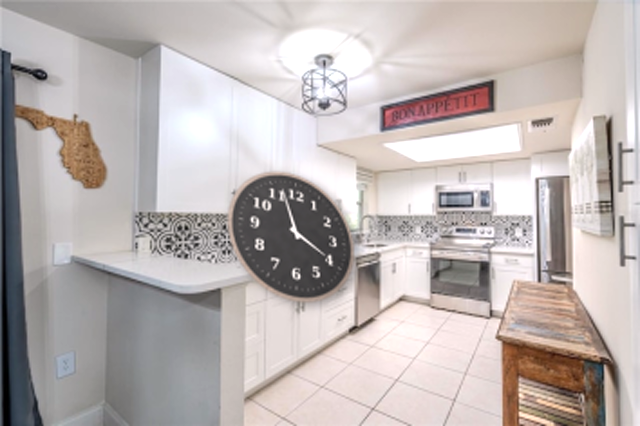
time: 3:57
